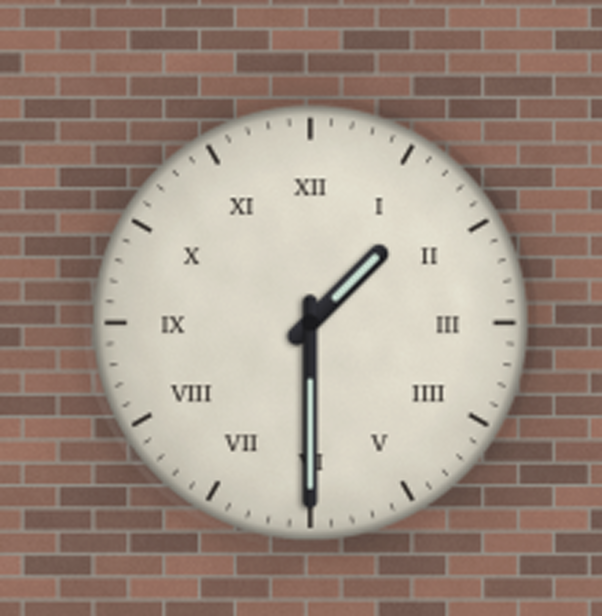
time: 1:30
